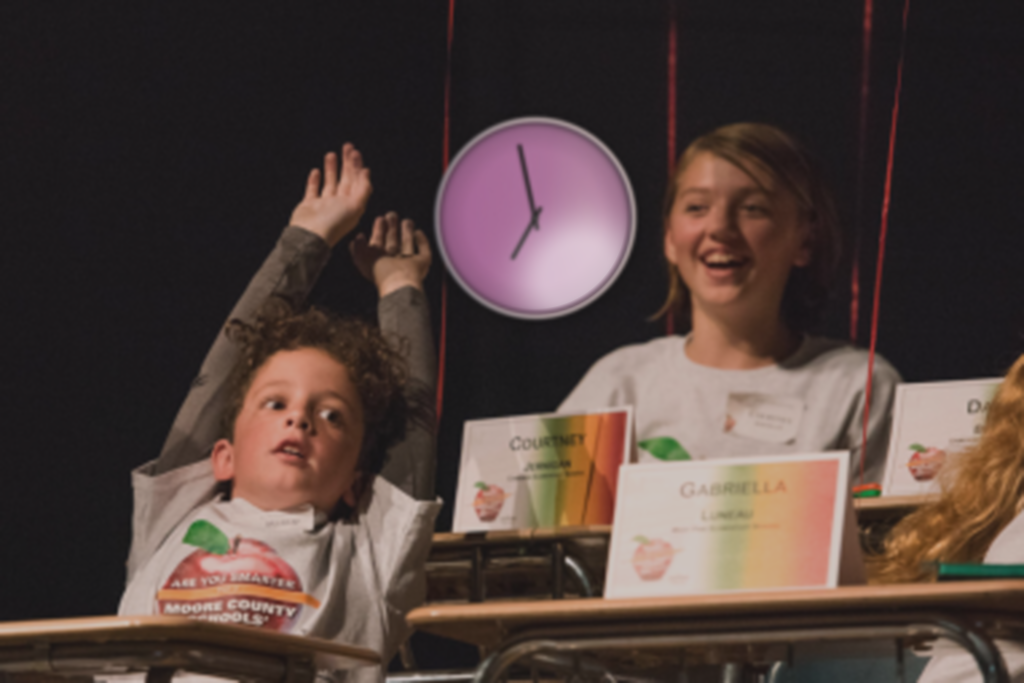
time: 6:58
